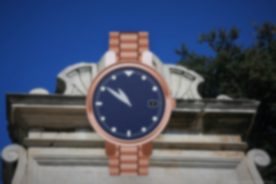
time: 10:51
